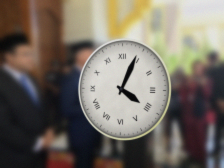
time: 4:04
